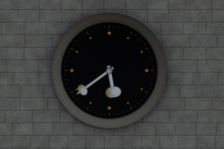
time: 5:39
